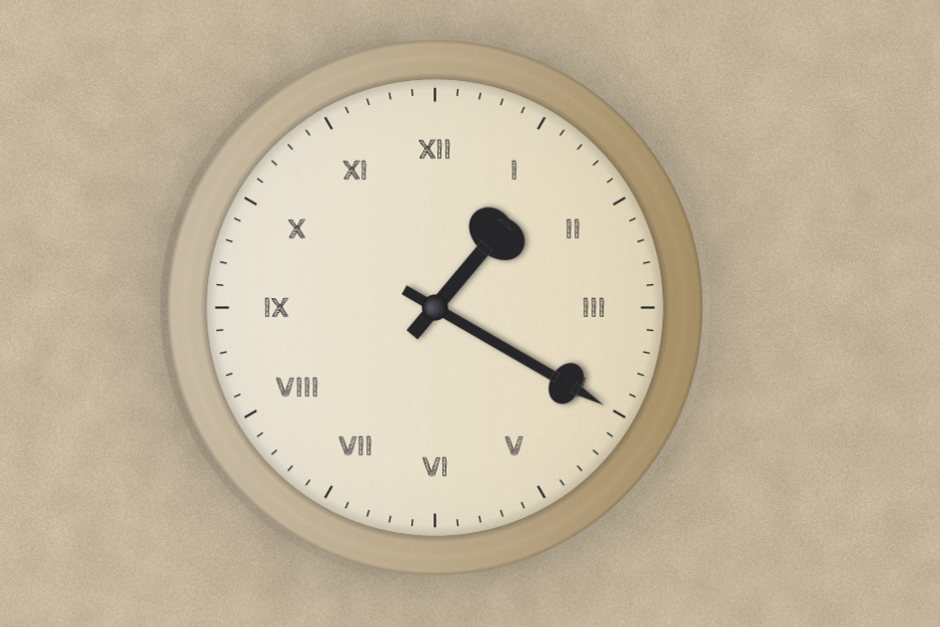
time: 1:20
